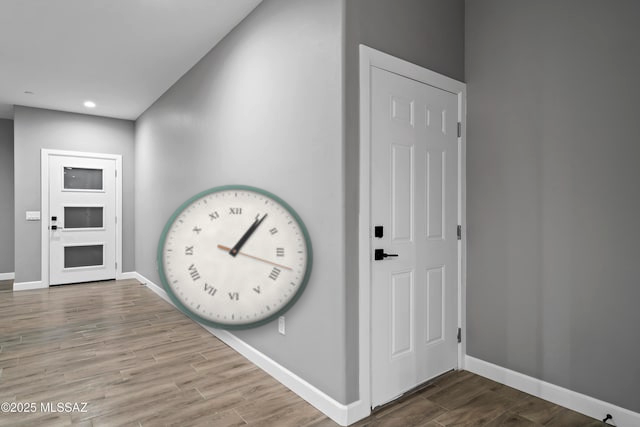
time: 1:06:18
